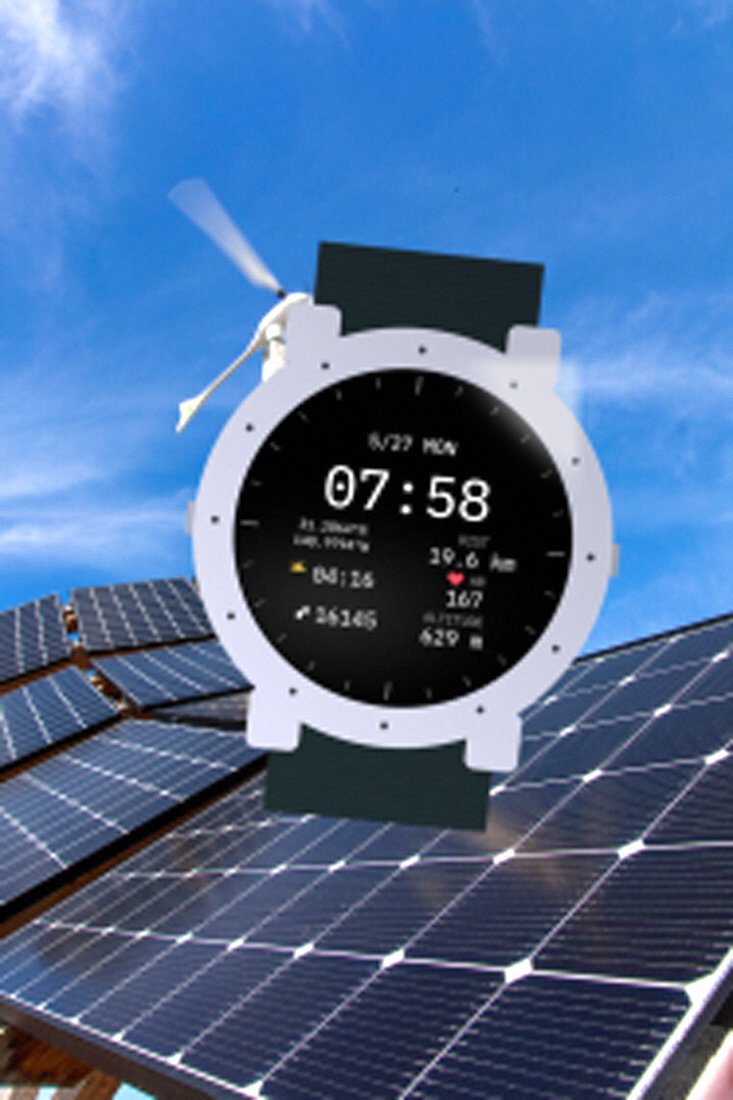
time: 7:58
